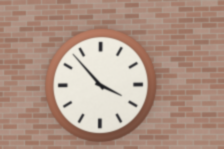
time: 3:53
